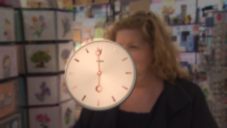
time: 5:59
